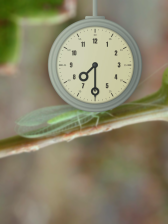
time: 7:30
